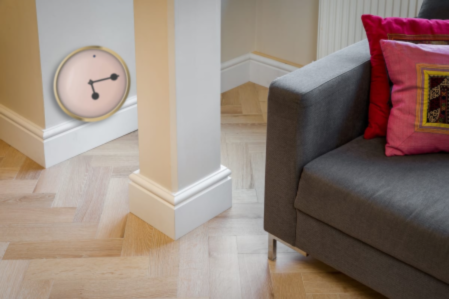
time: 5:12
